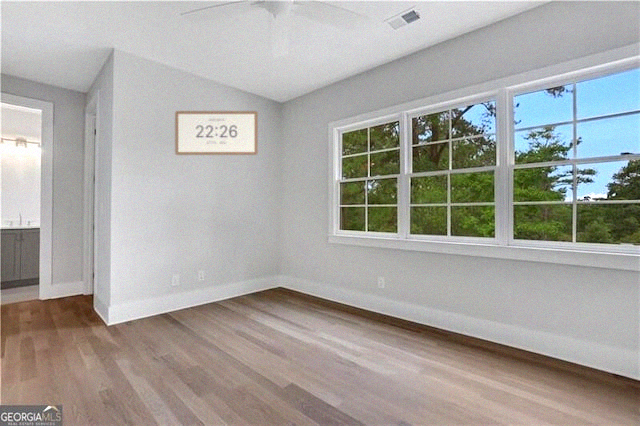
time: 22:26
